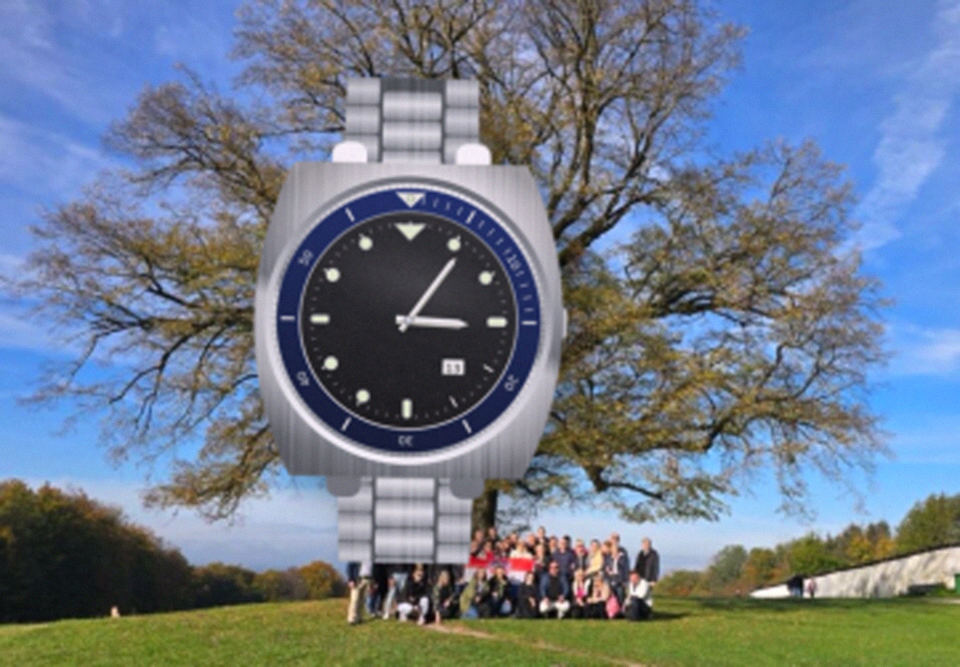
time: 3:06
